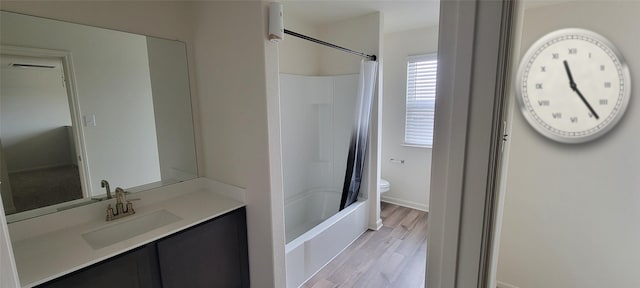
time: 11:24
